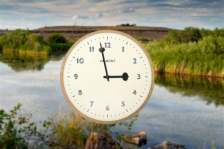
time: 2:58
